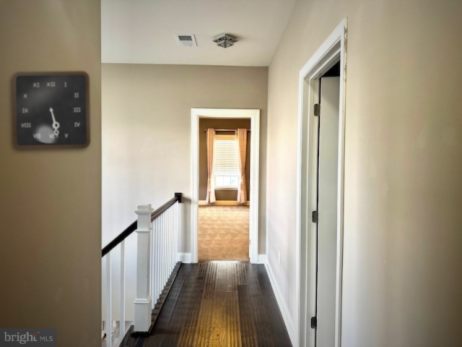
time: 5:28
